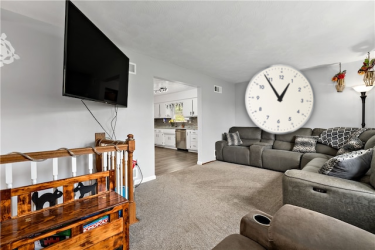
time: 12:54
